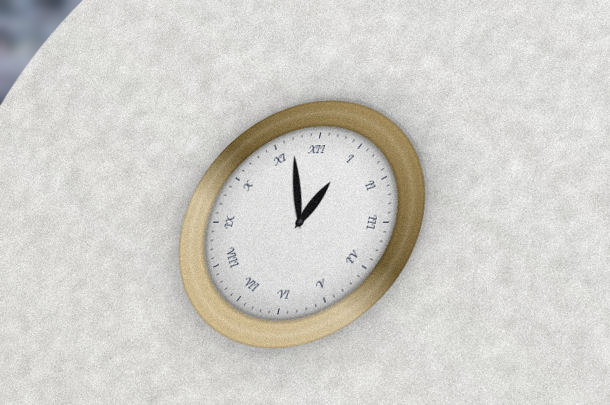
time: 12:57
